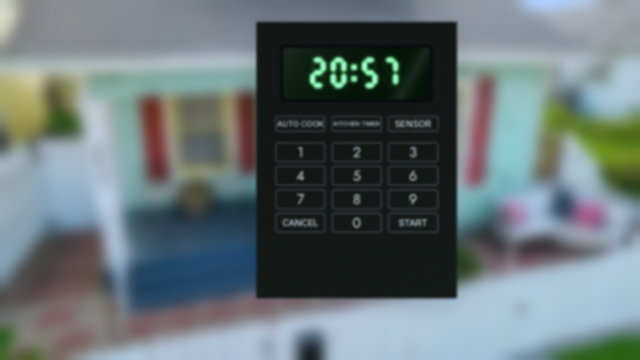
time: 20:57
